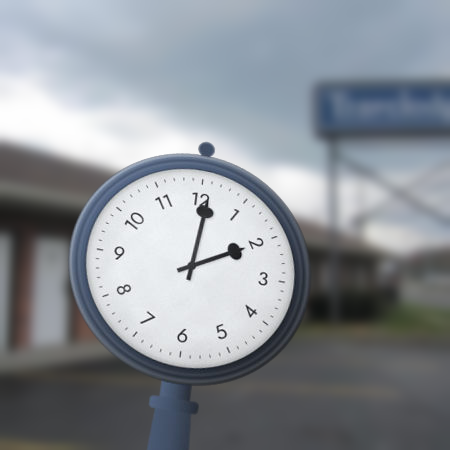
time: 2:01
